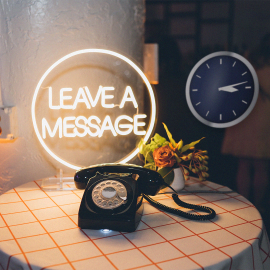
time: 3:13
